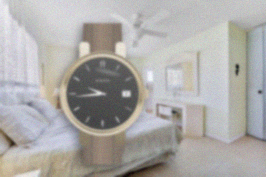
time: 9:44
